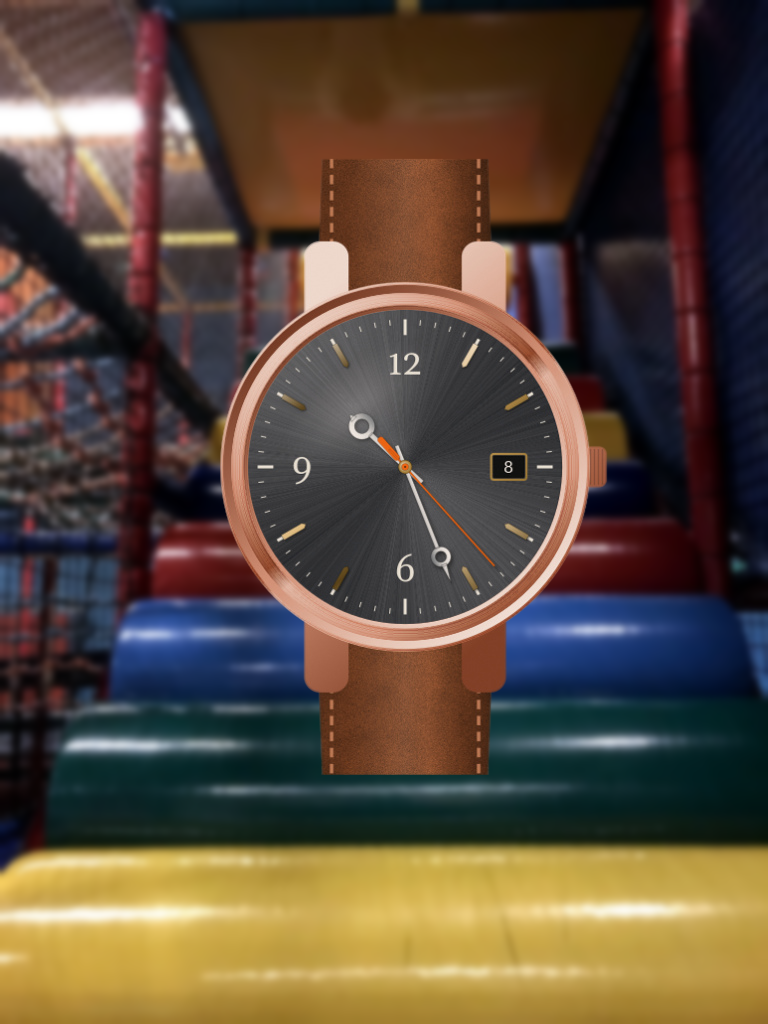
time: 10:26:23
